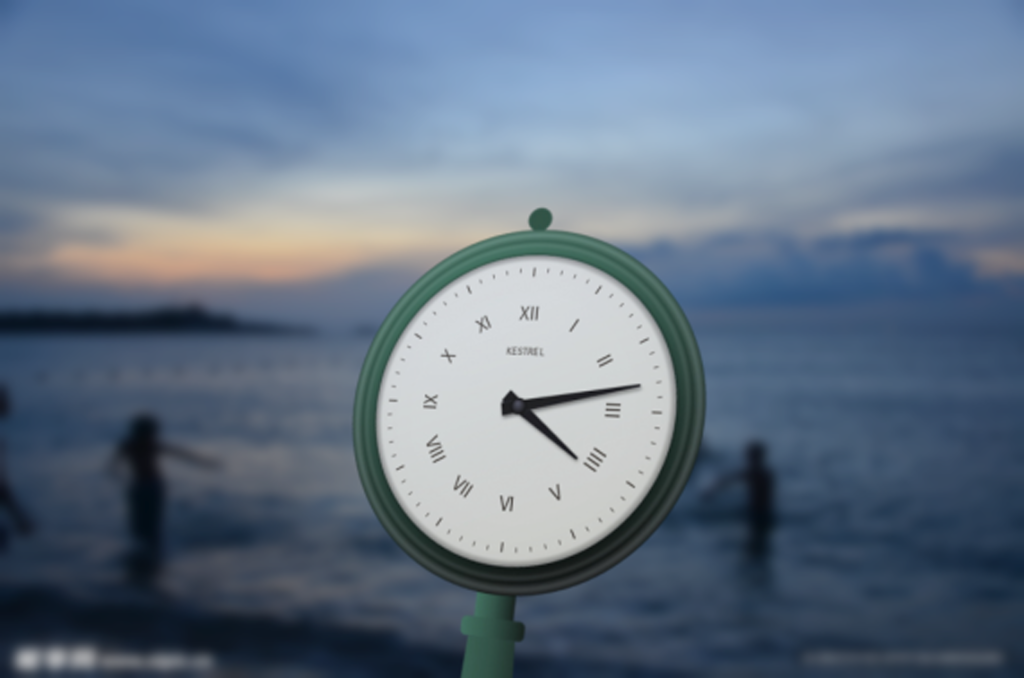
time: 4:13
